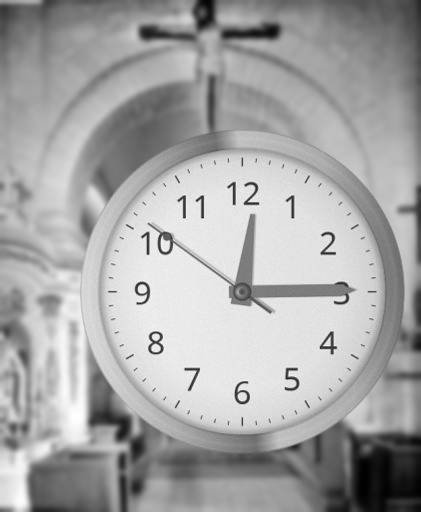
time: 12:14:51
